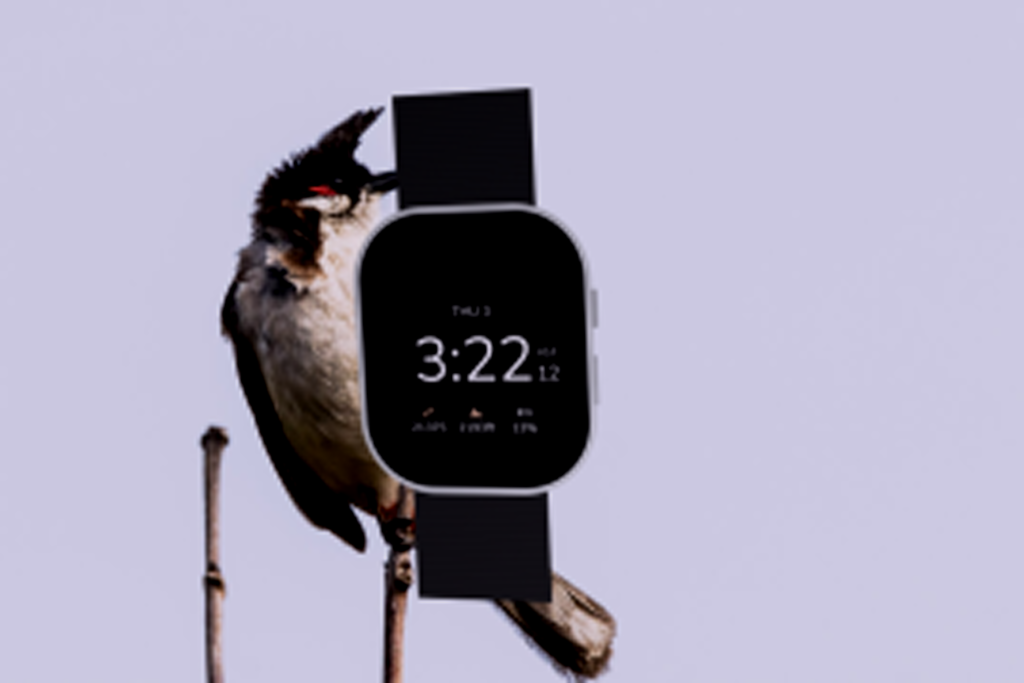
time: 3:22
